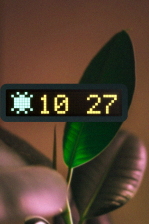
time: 10:27
